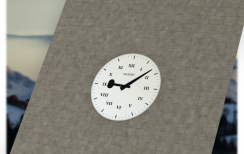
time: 9:08
